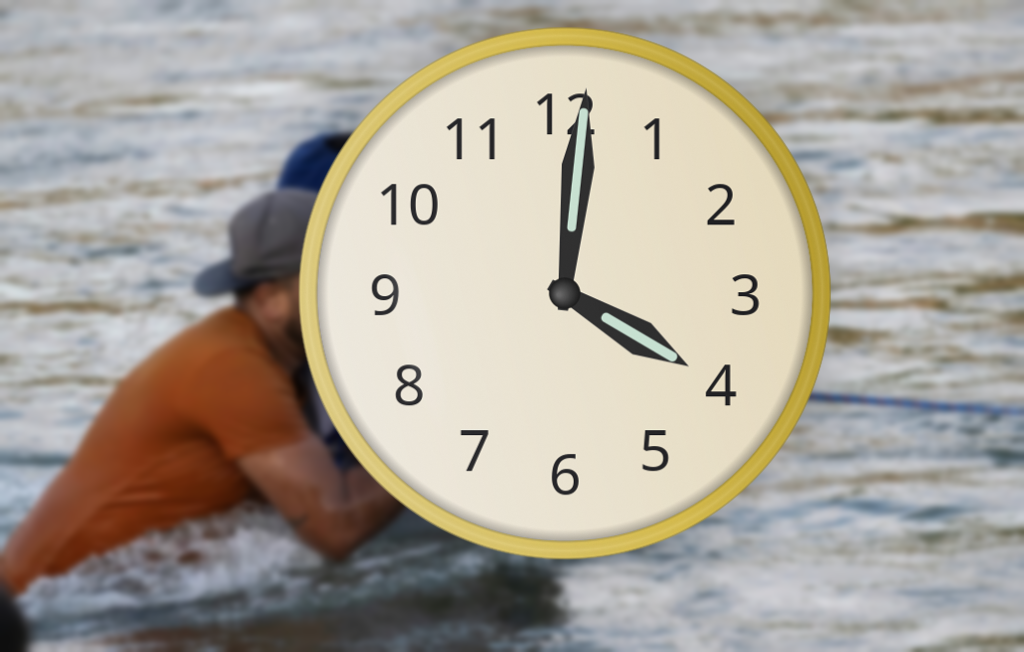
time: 4:01
